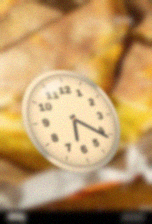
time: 6:21
